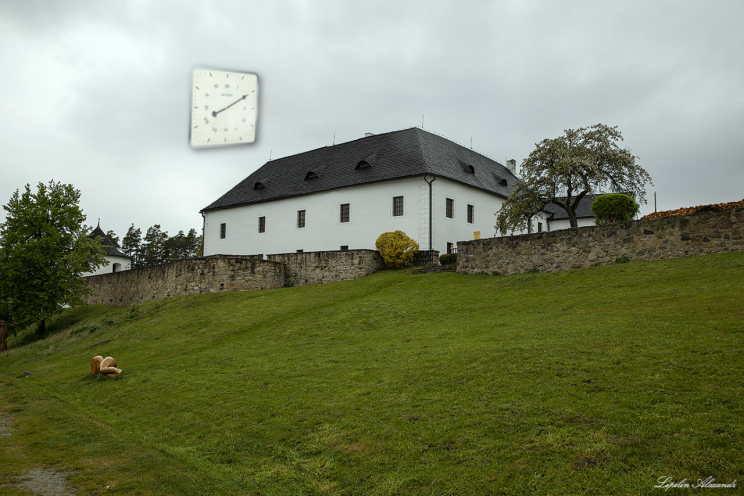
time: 8:10
